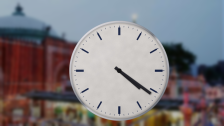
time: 4:21
